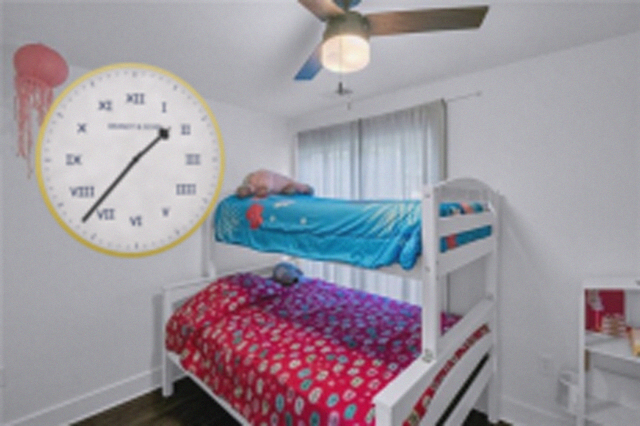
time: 1:37
